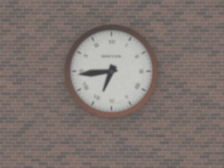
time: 6:44
